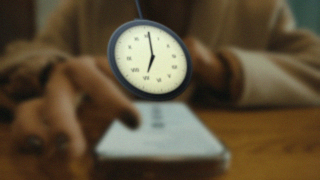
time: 7:01
